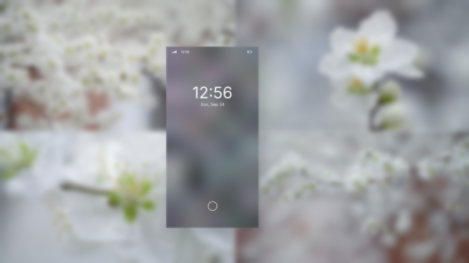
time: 12:56
